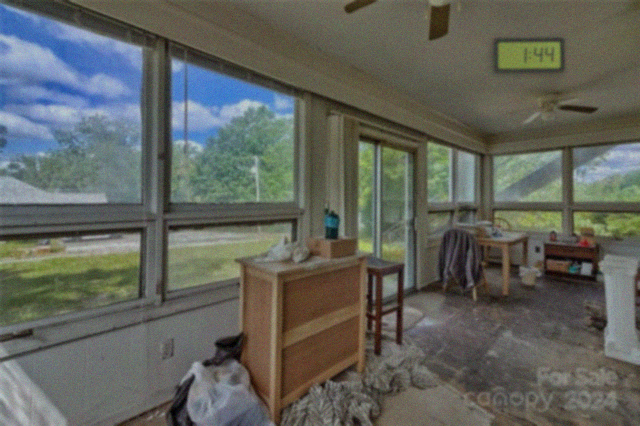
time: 1:44
